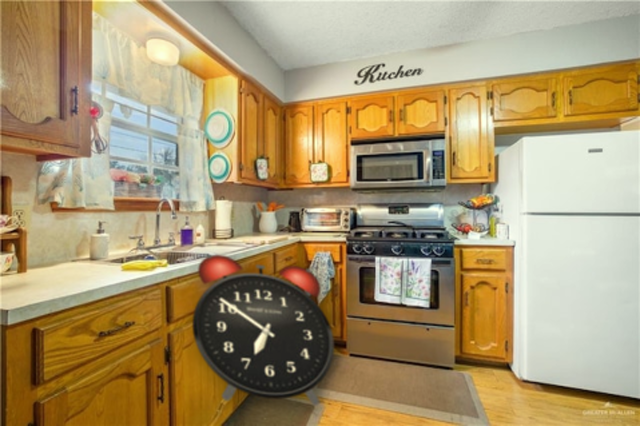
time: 6:51
